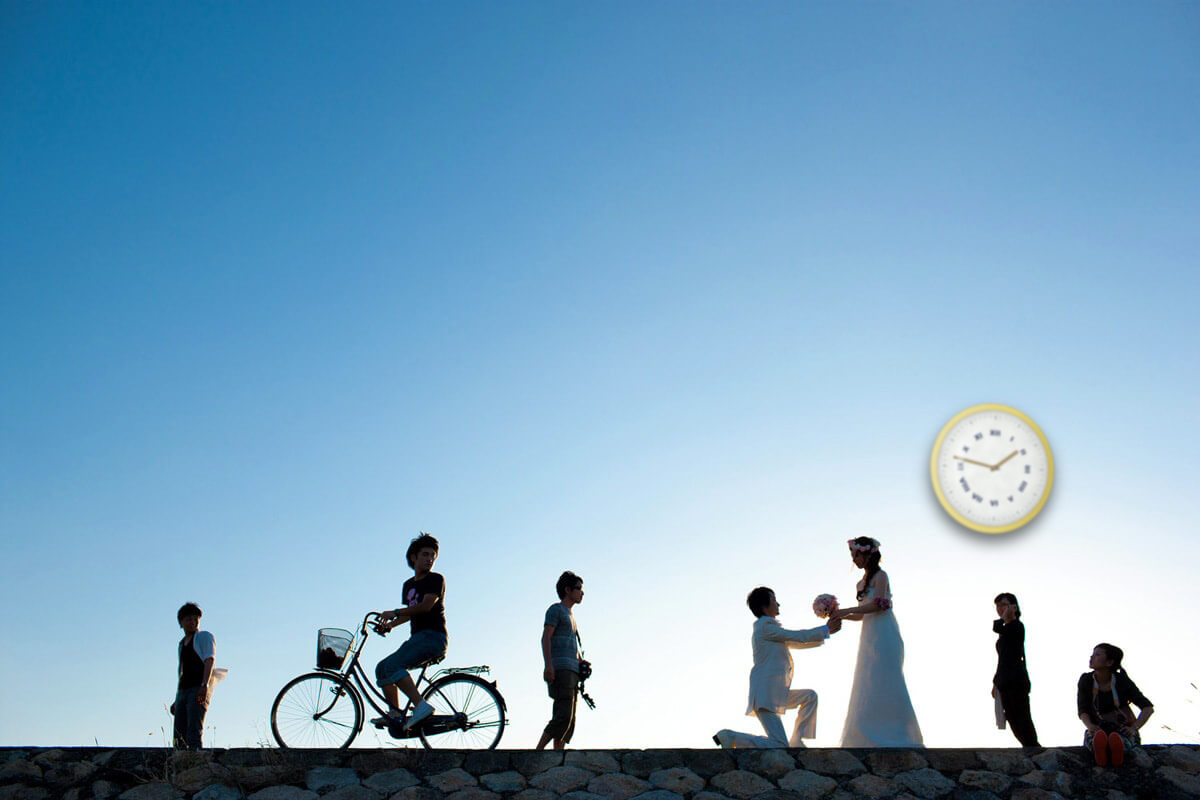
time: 1:47
